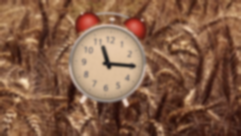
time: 11:15
